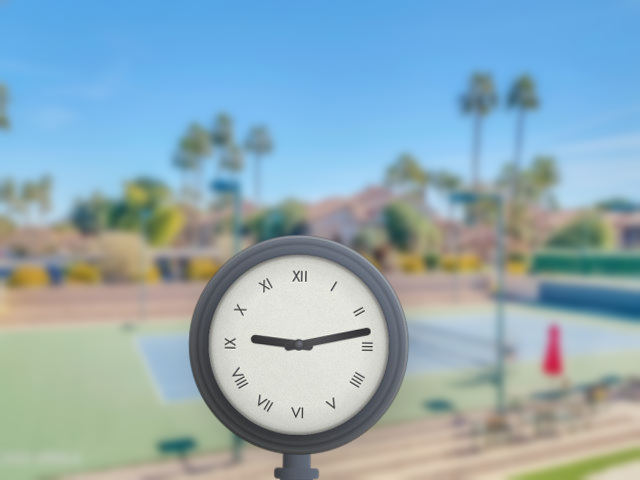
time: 9:13
